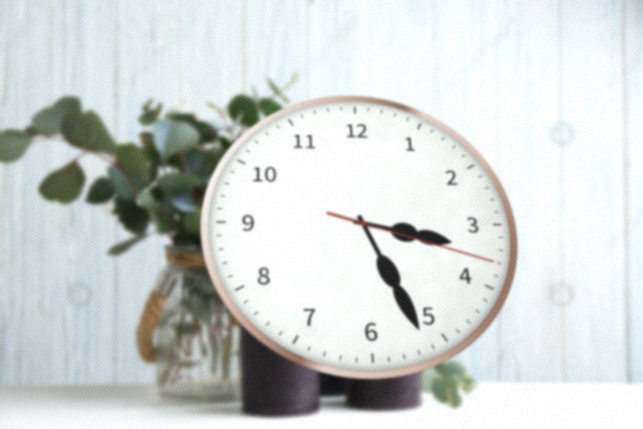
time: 3:26:18
